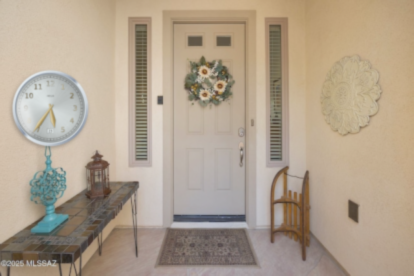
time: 5:36
